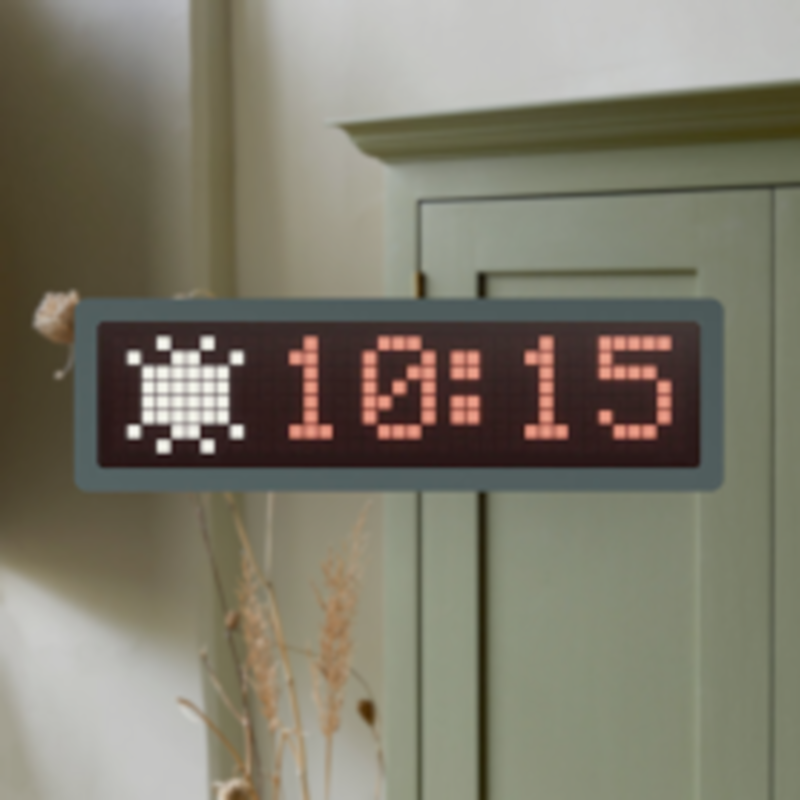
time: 10:15
